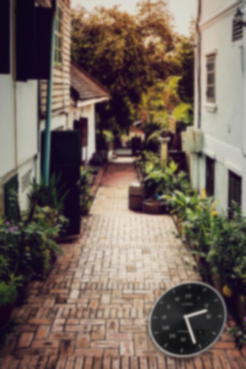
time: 2:26
